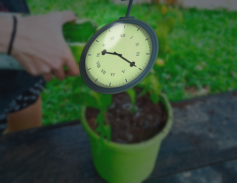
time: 9:20
